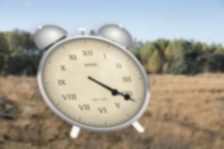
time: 4:21
